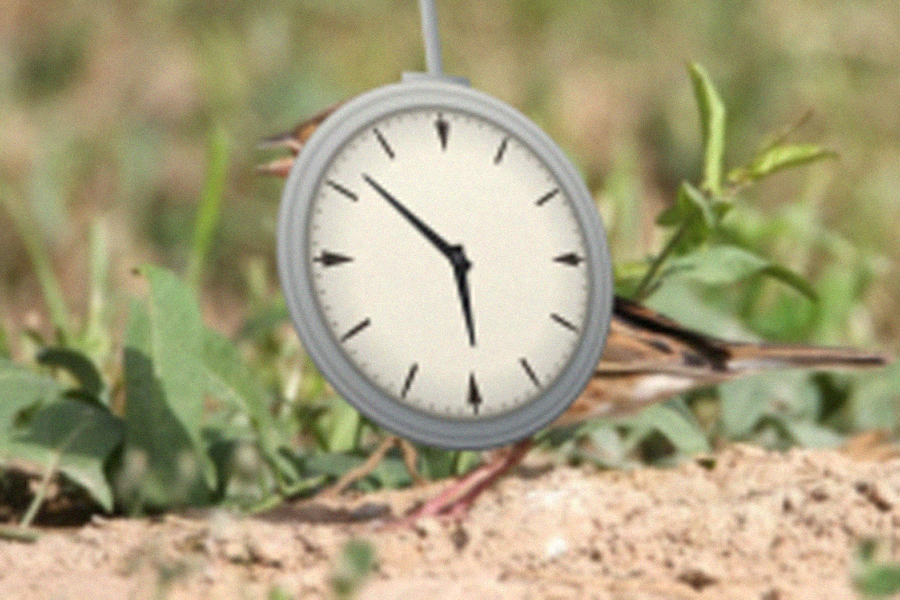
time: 5:52
